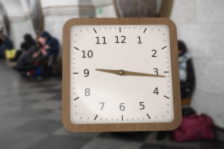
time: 9:16
